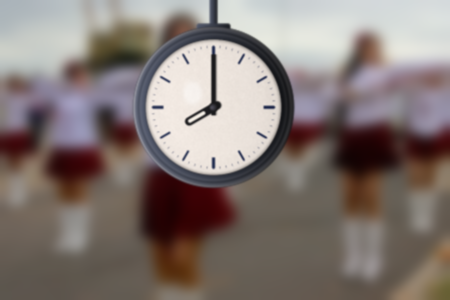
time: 8:00
